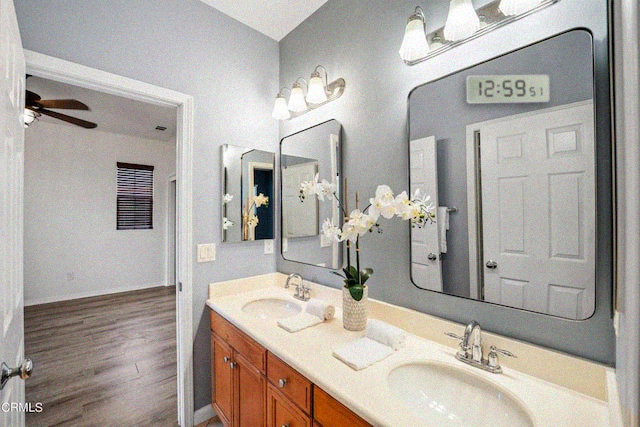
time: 12:59:51
